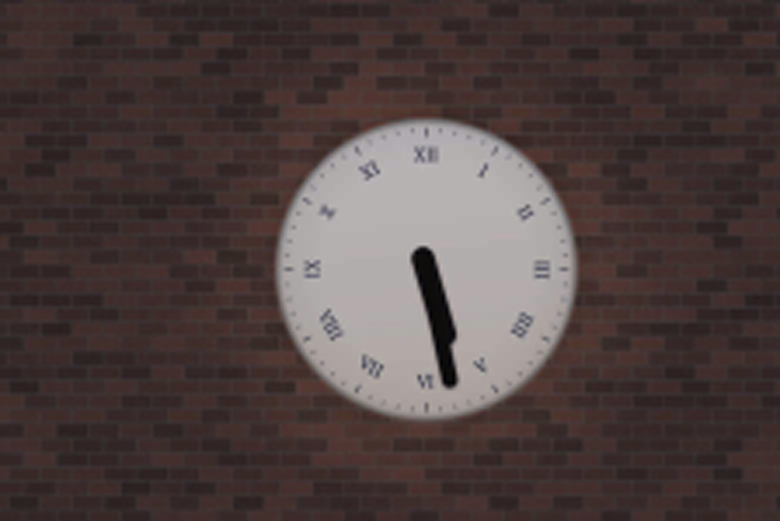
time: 5:28
